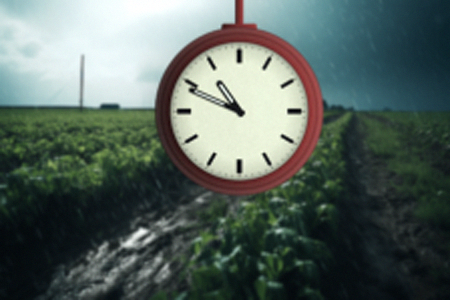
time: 10:49
